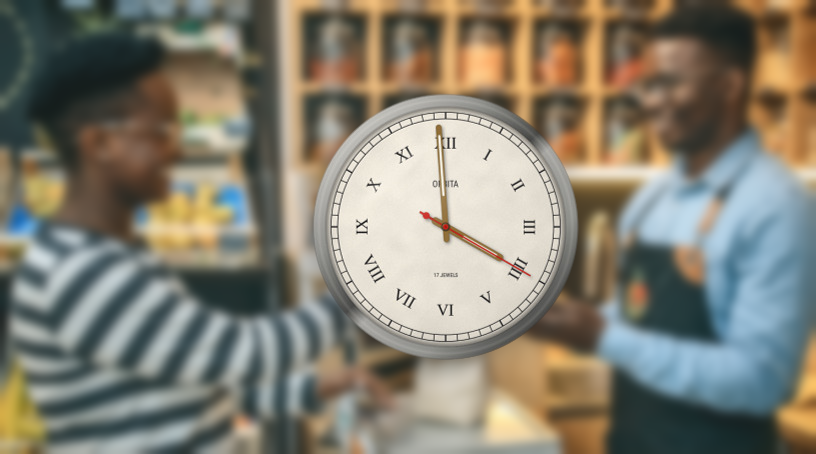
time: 3:59:20
